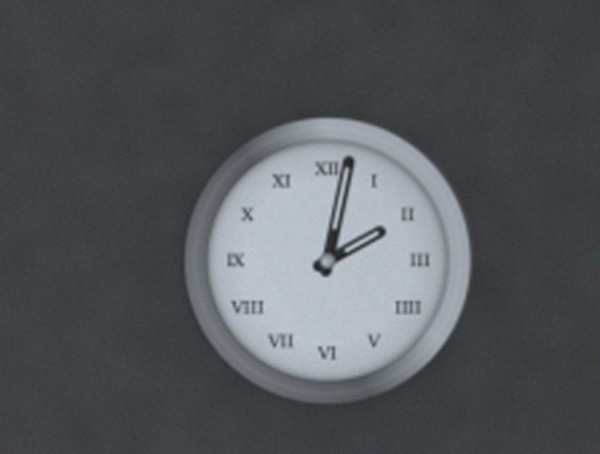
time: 2:02
